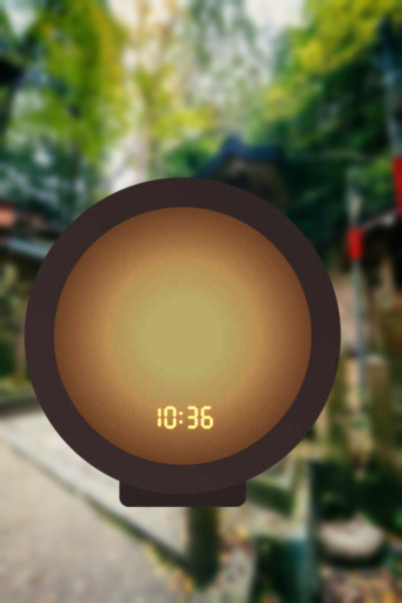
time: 10:36
